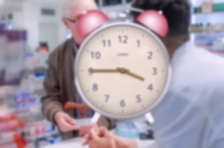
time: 3:45
